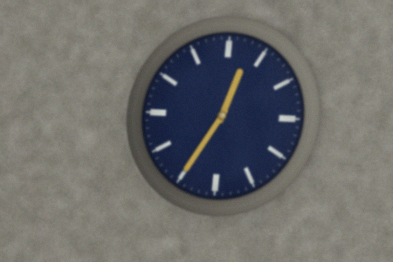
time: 12:35
